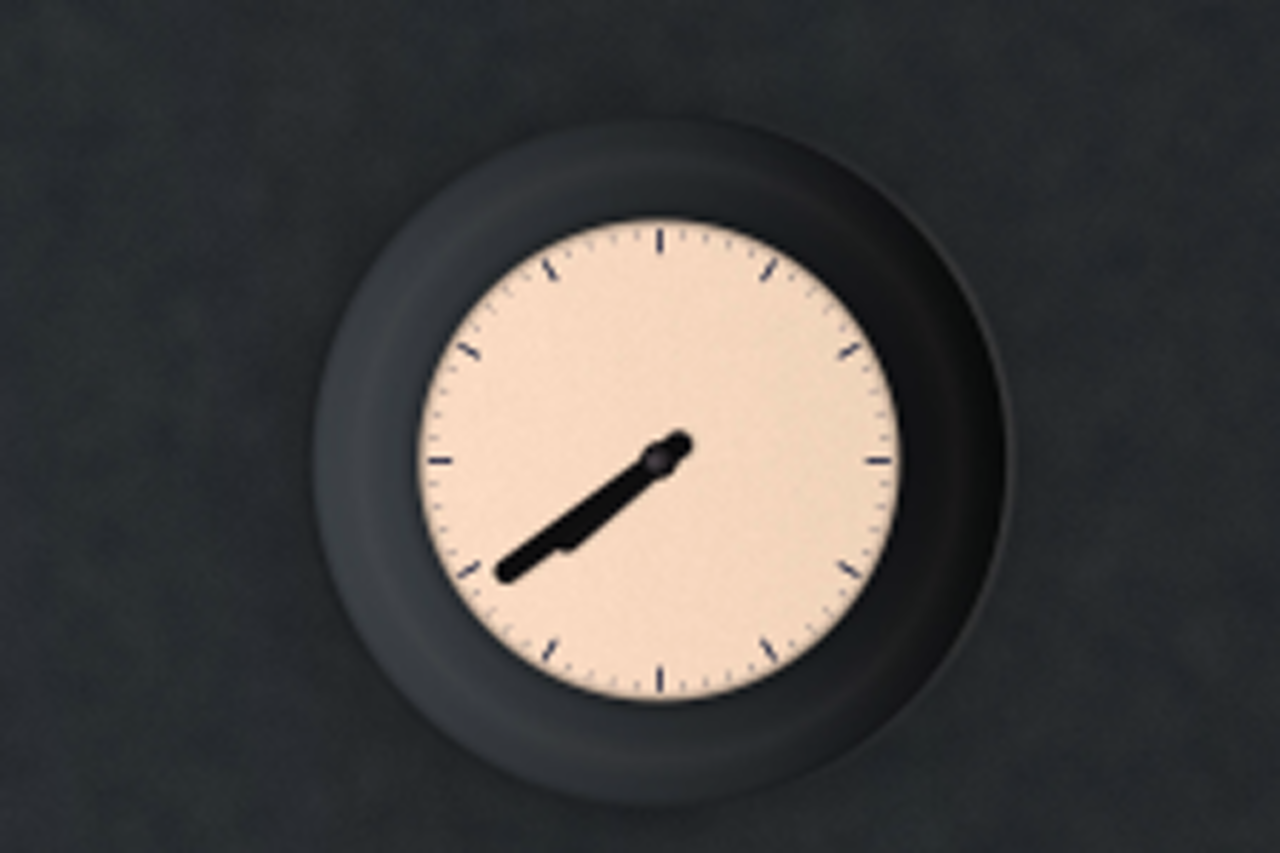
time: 7:39
